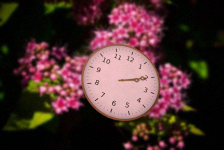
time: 2:10
